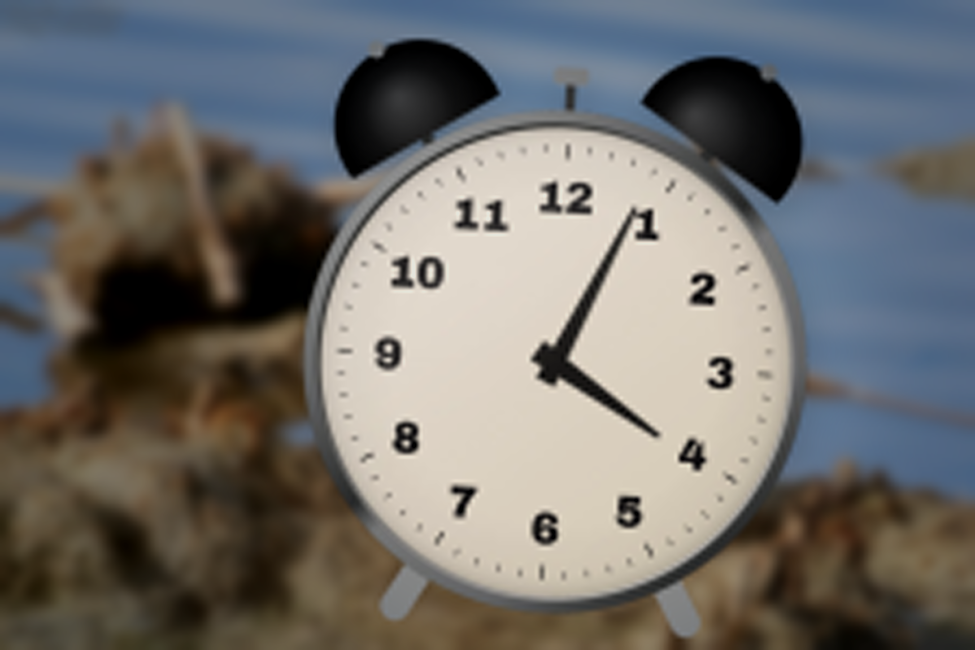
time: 4:04
